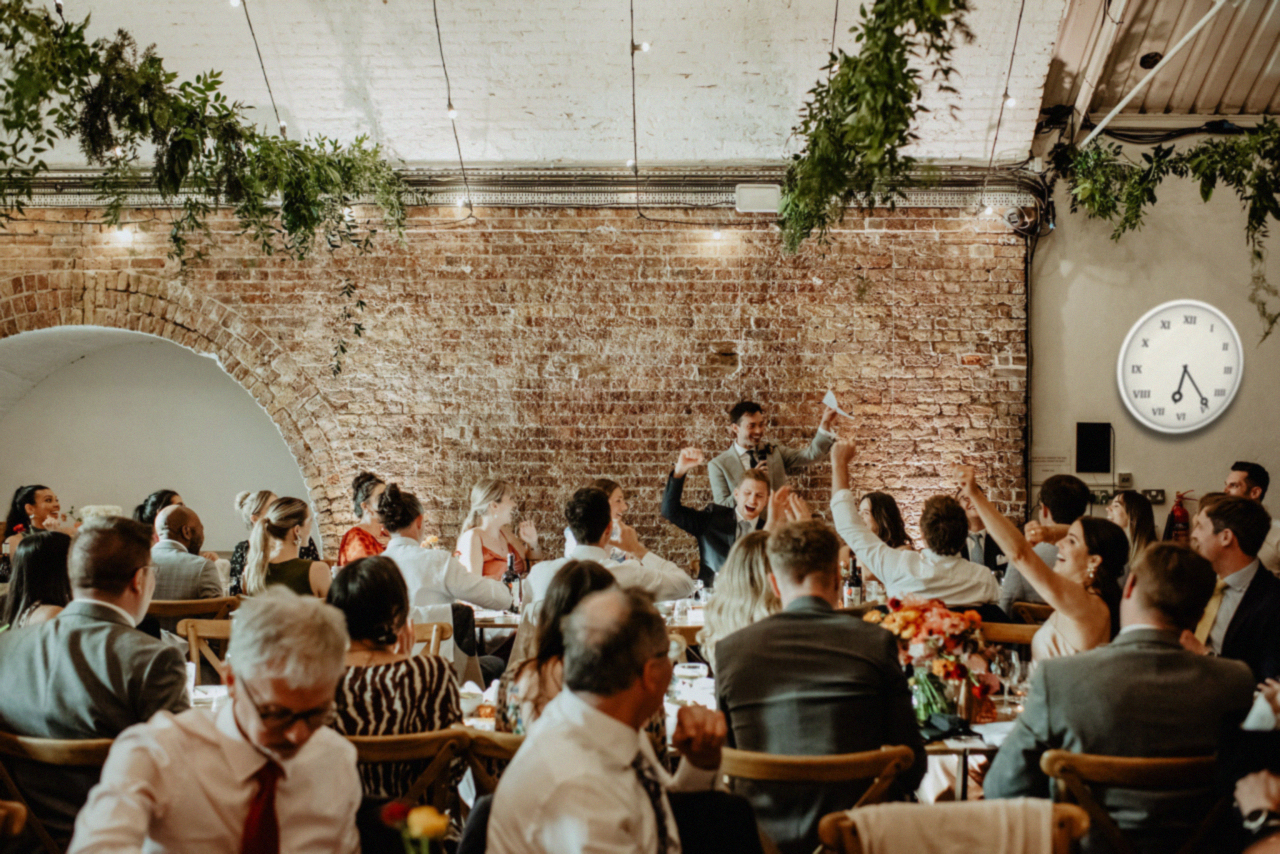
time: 6:24
